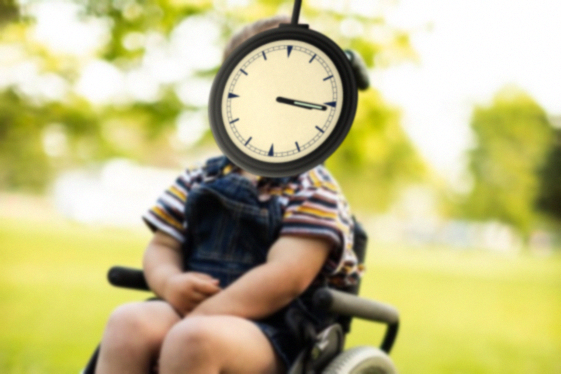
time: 3:16
